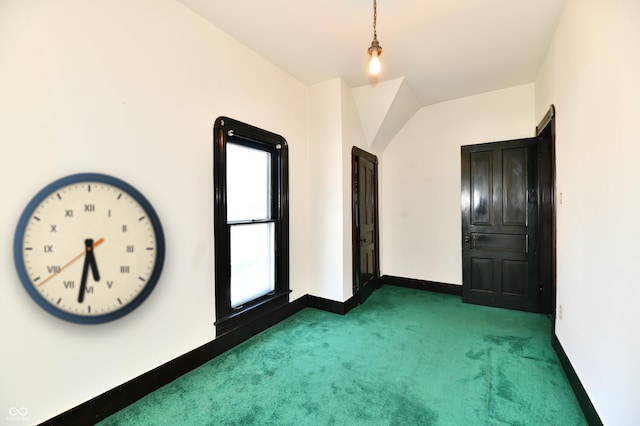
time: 5:31:39
